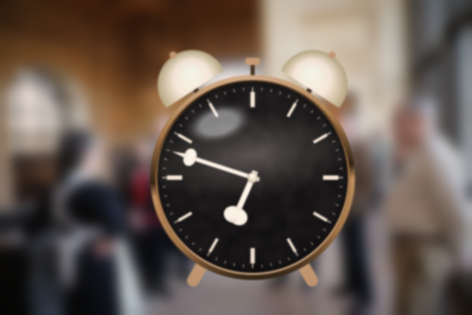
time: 6:48
